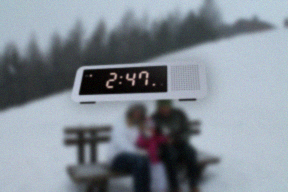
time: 2:47
